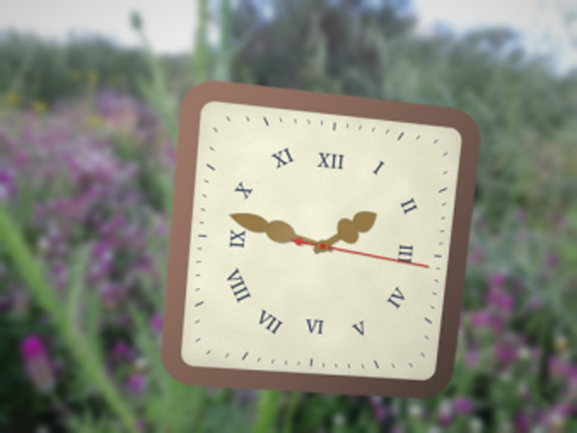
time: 1:47:16
